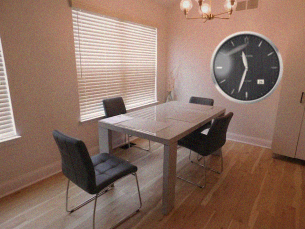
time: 11:33
